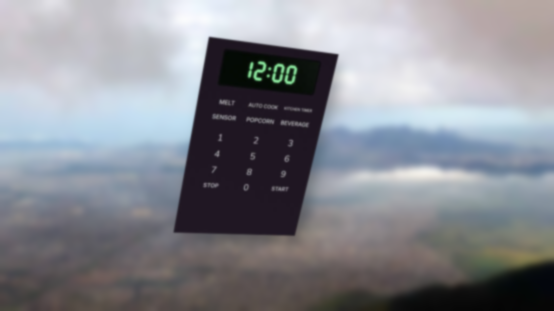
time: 12:00
